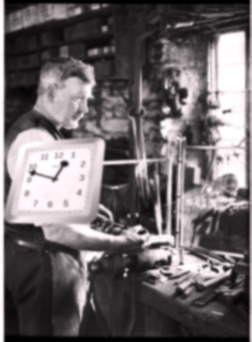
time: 12:48
